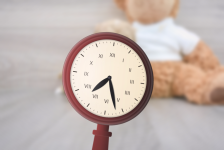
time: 7:27
